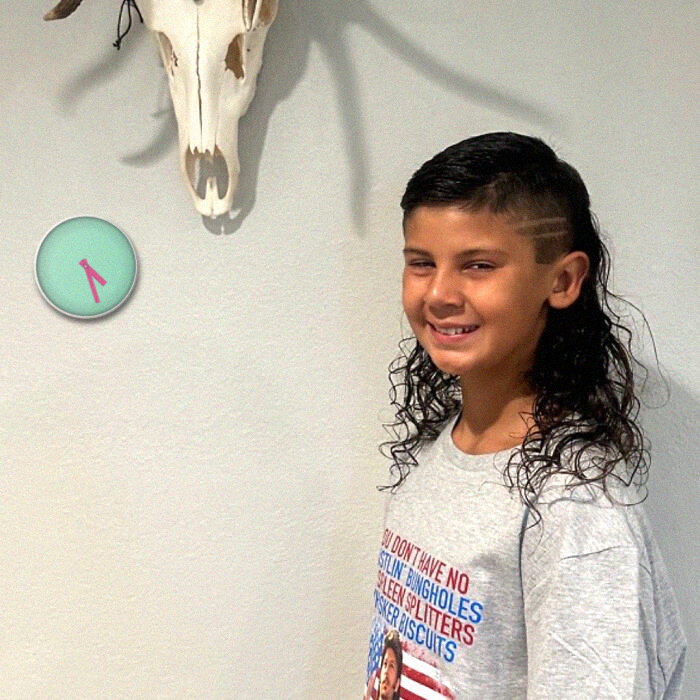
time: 4:27
